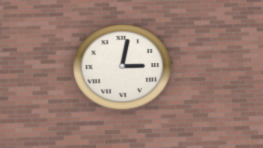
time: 3:02
